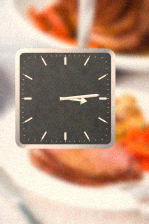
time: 3:14
